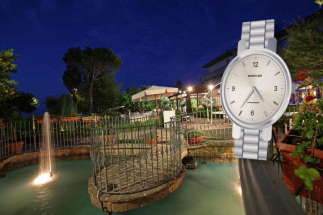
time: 4:36
